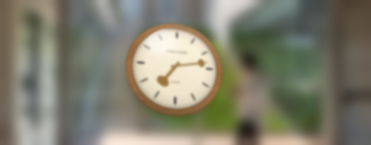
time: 7:13
